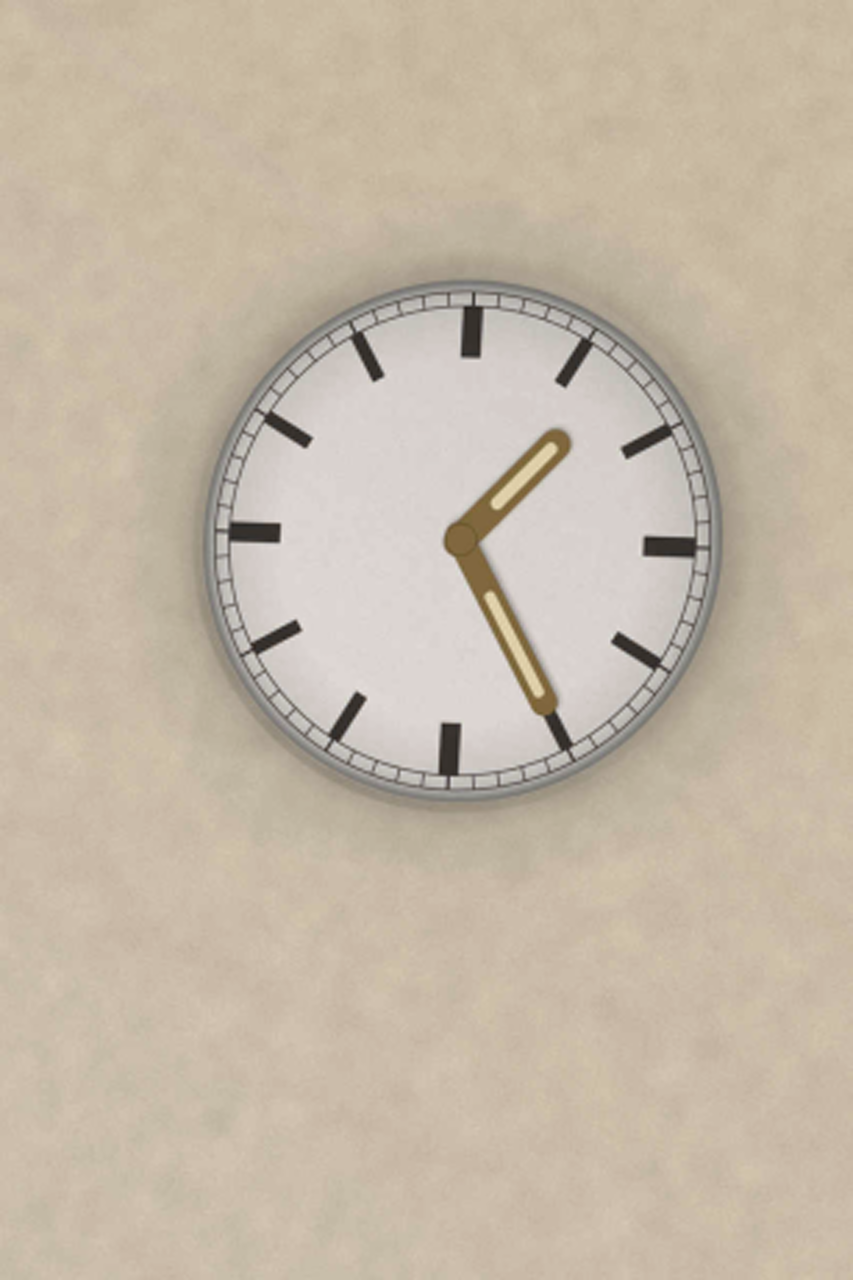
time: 1:25
